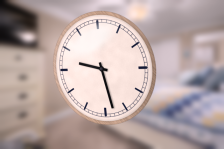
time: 9:28
